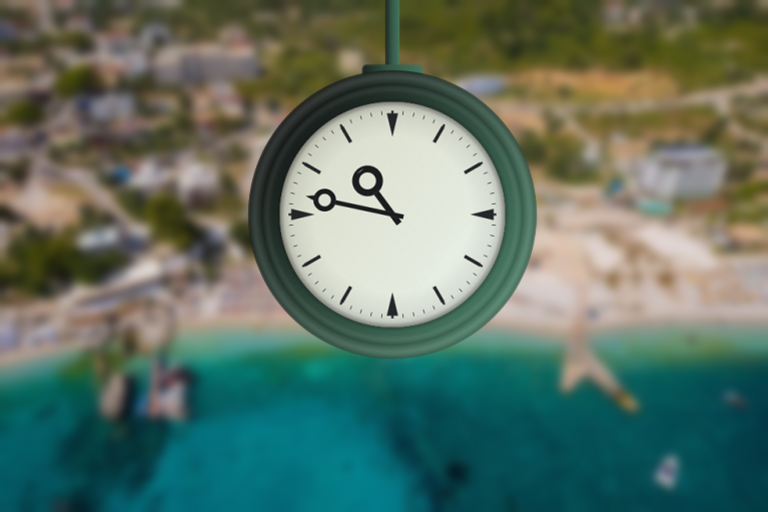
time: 10:47
